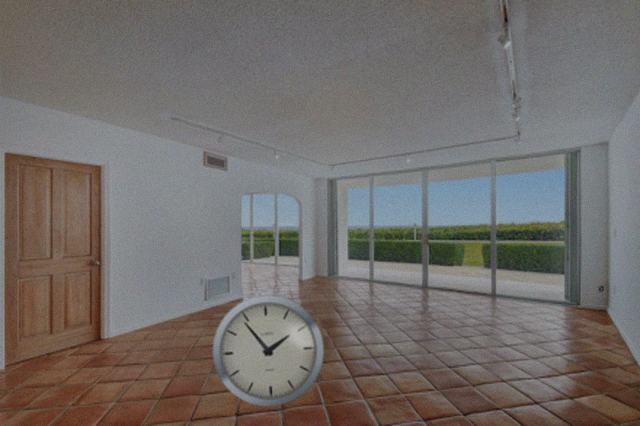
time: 1:54
